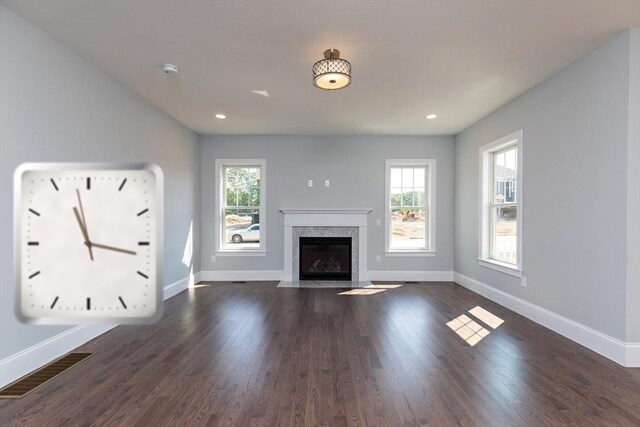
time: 11:16:58
